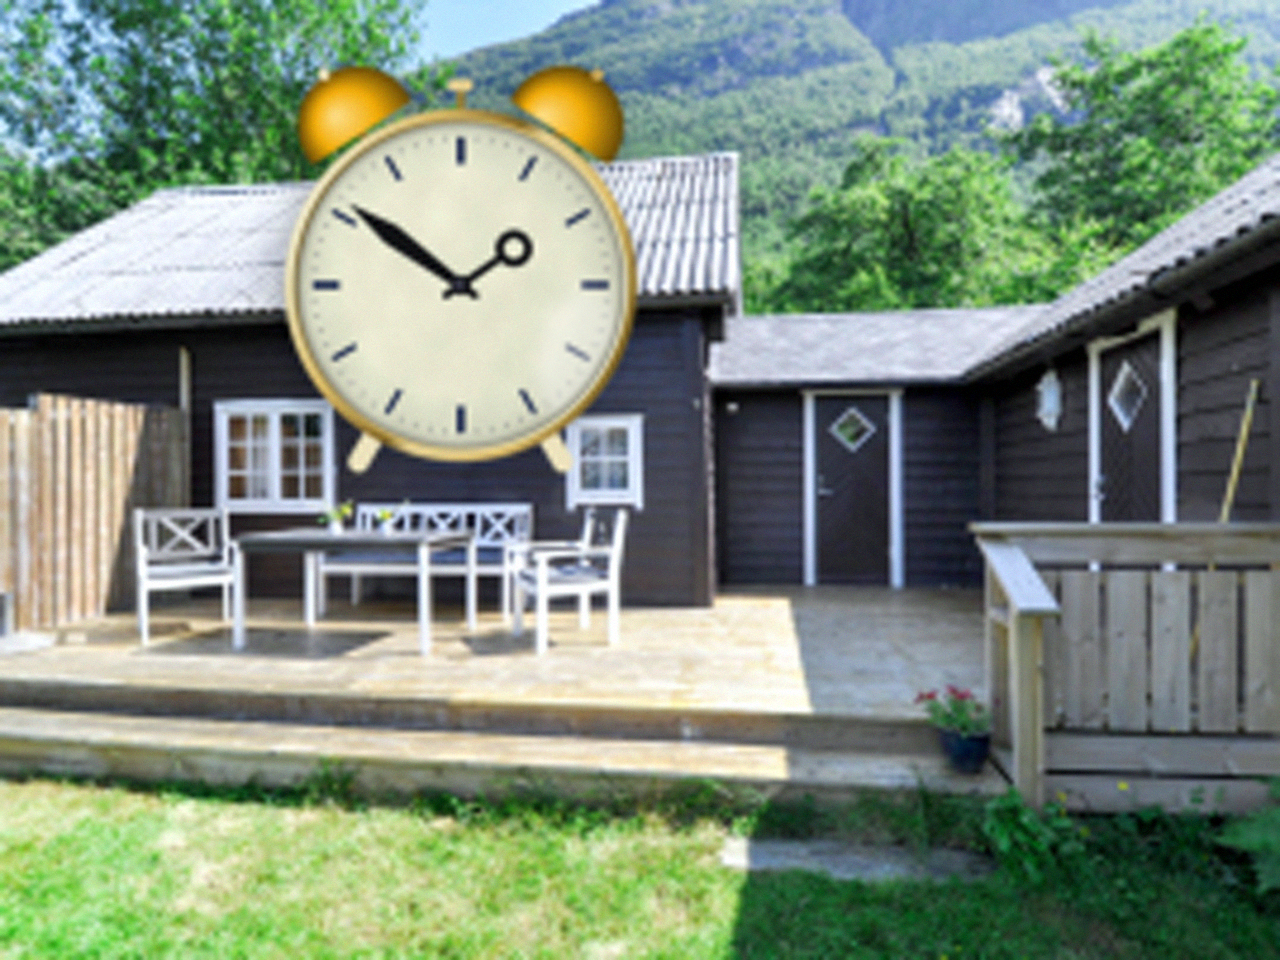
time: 1:51
